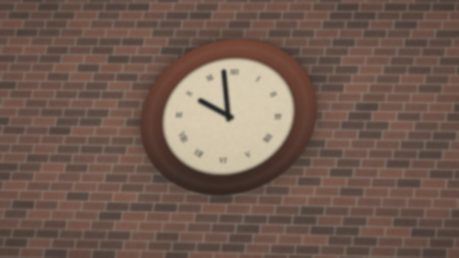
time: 9:58
